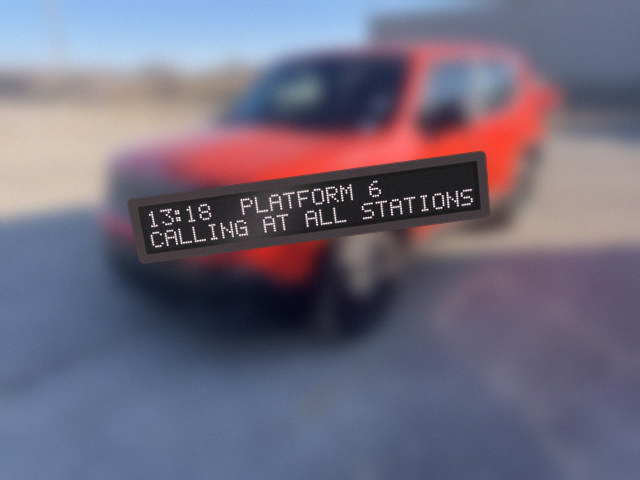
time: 13:18
